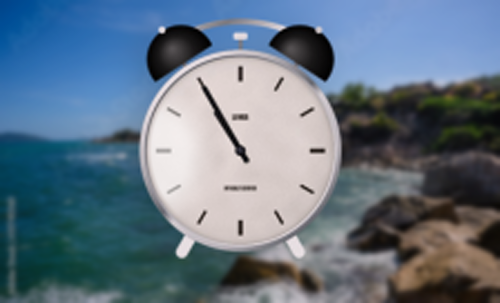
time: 10:55
